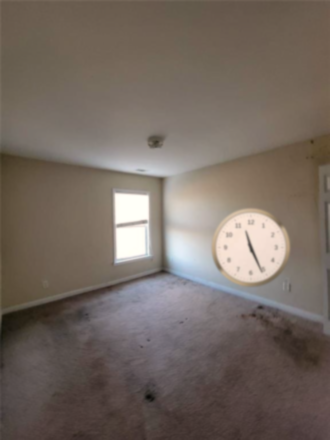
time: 11:26
